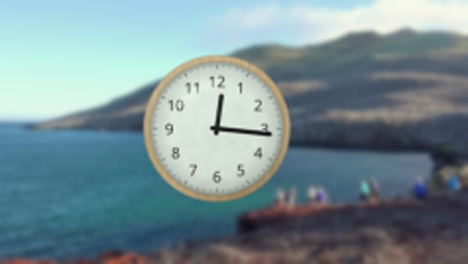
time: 12:16
